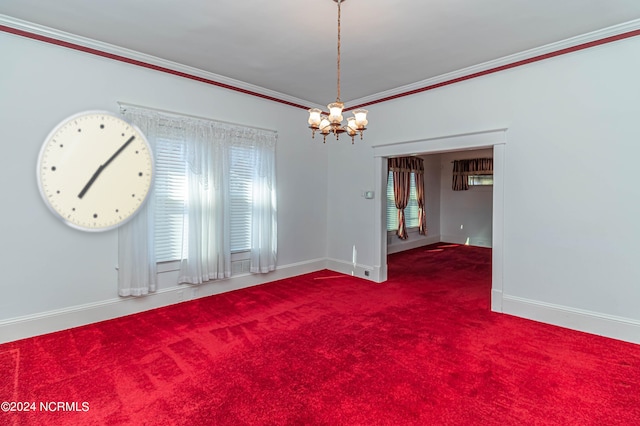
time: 7:07
